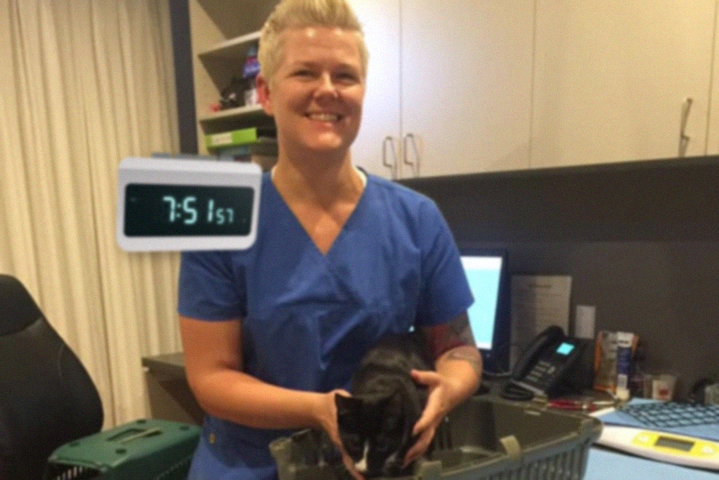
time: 7:51
